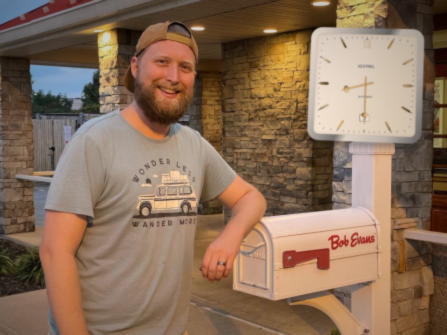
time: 8:30
